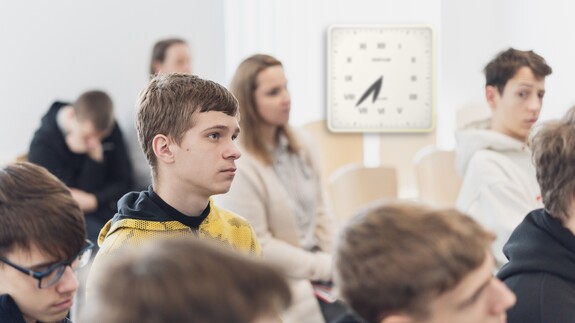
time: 6:37
